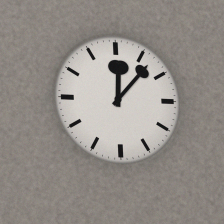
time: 12:07
